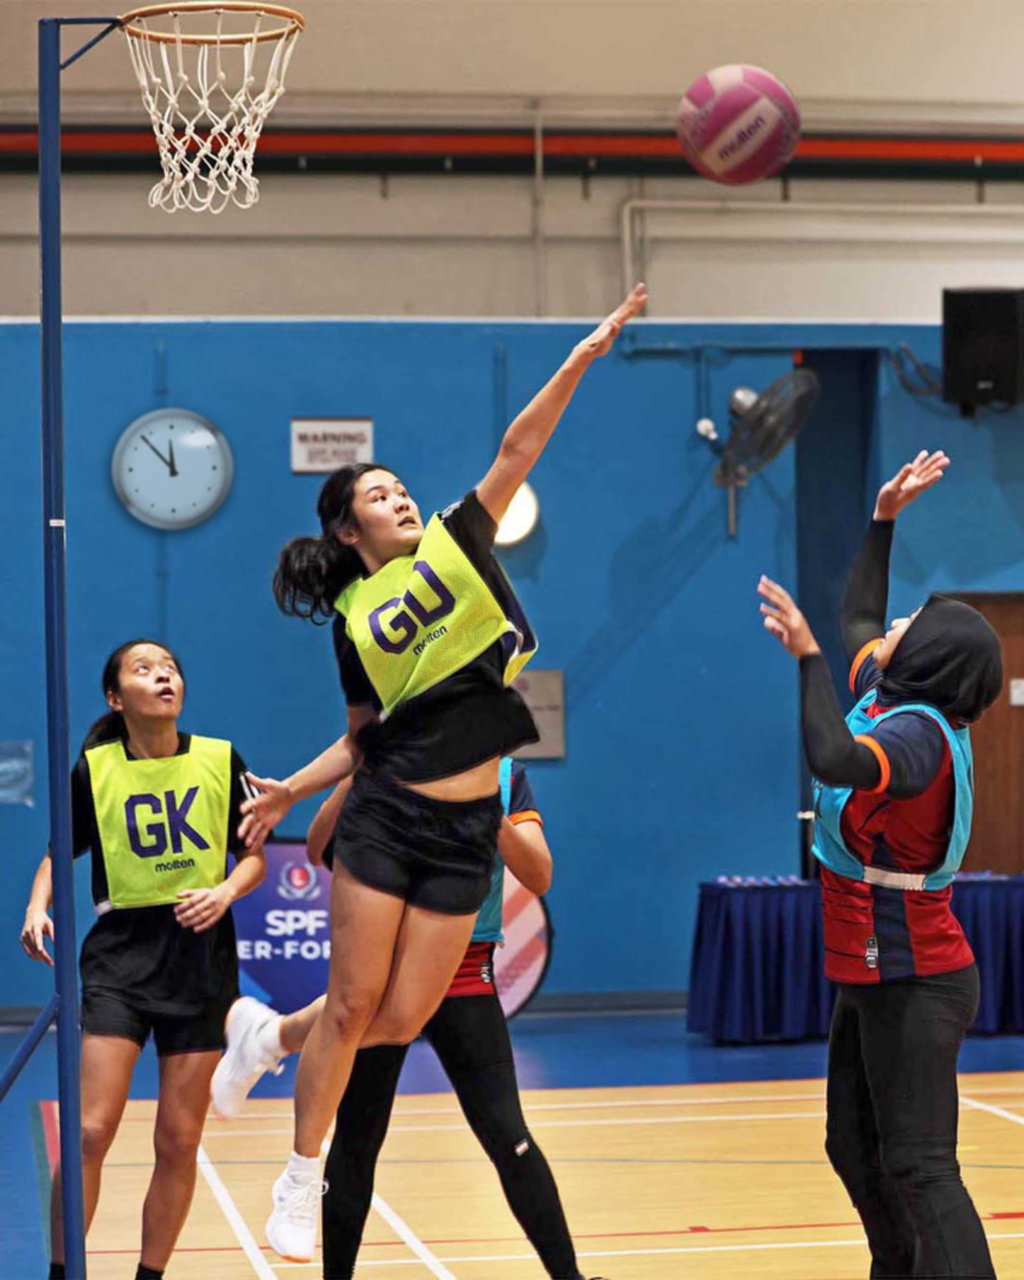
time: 11:53
